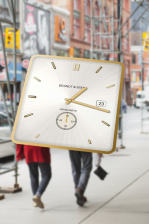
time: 1:17
